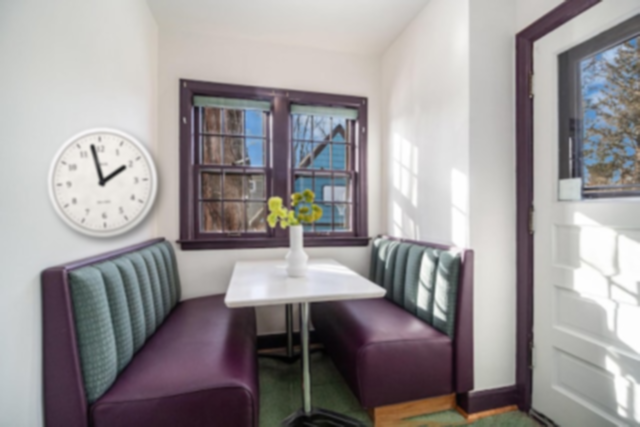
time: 1:58
